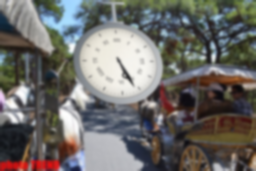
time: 5:26
